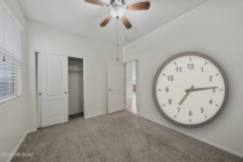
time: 7:14
